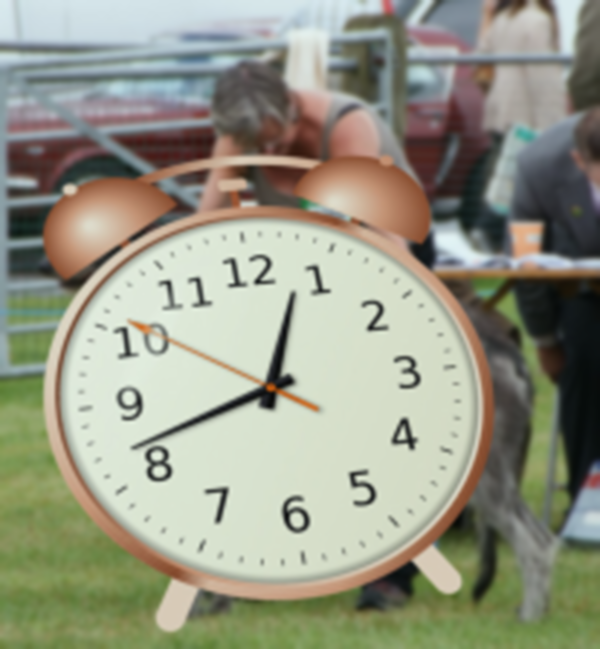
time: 12:41:51
